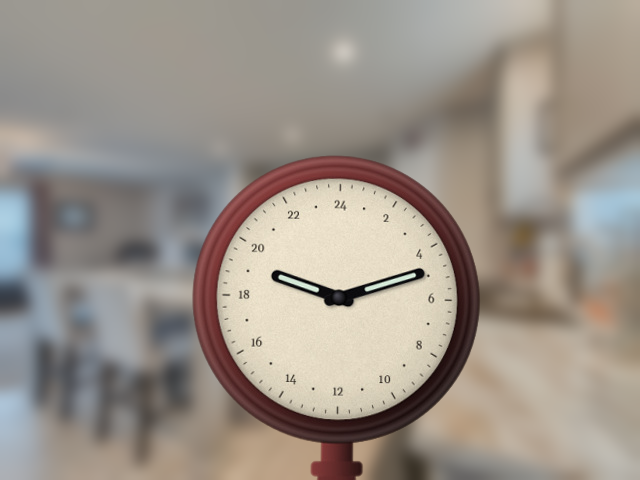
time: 19:12
